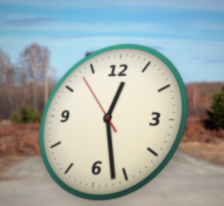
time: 12:26:53
